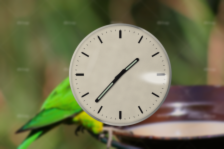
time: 1:37
